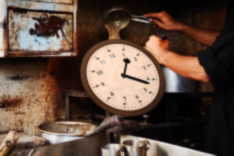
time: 1:22
